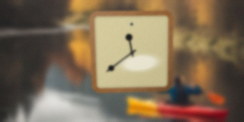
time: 11:39
